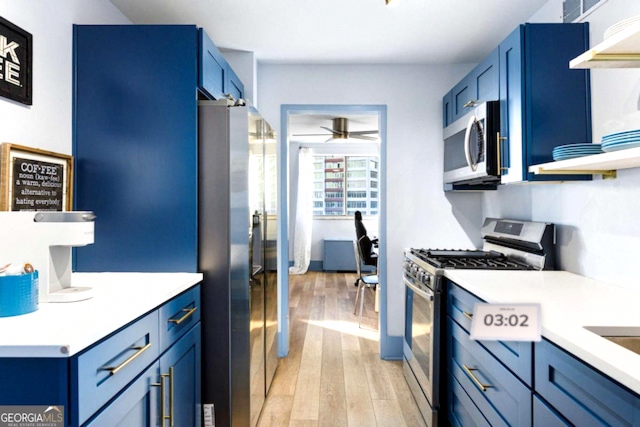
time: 3:02
